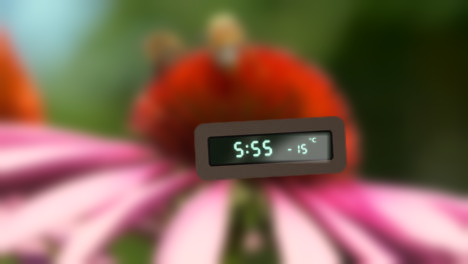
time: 5:55
